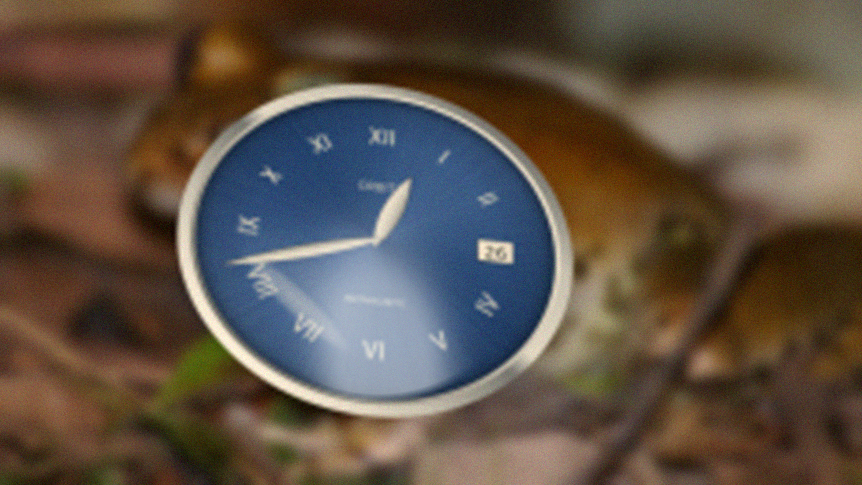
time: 12:42
